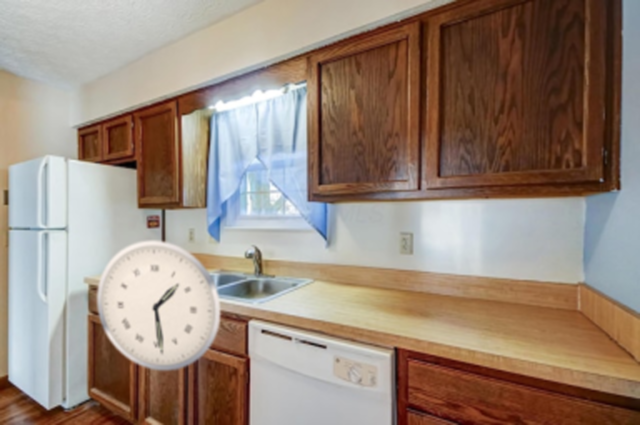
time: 1:29
